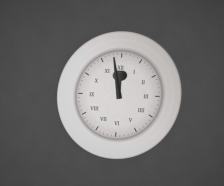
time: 11:58
